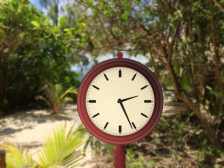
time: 2:26
